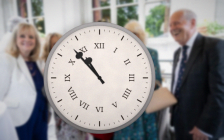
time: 10:53
